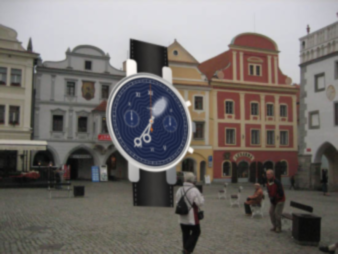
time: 6:36
